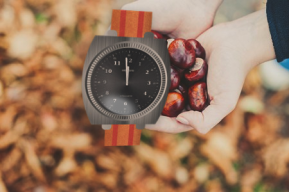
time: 11:59
